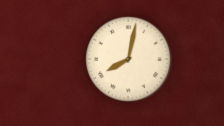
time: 8:02
